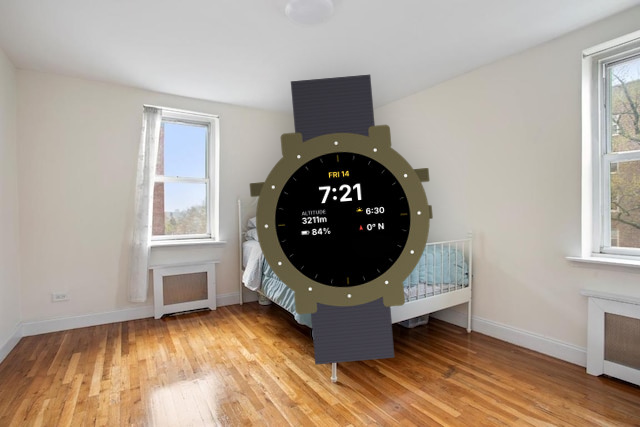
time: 7:21
